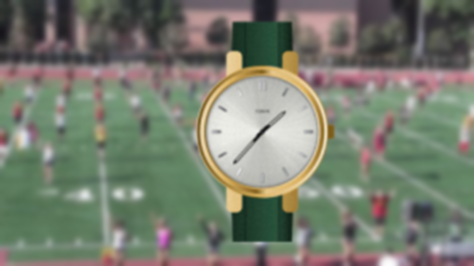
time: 1:37
